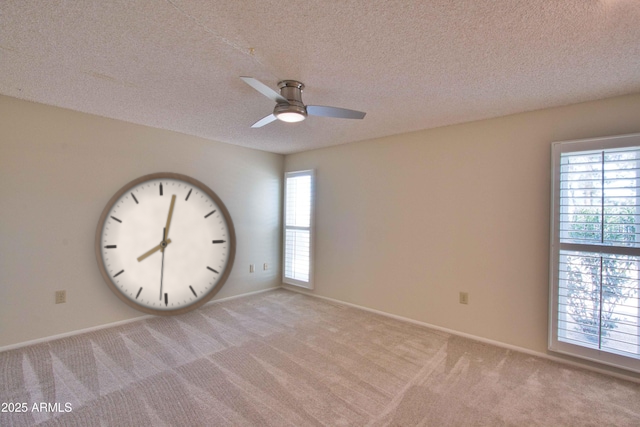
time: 8:02:31
